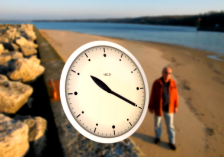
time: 10:20
